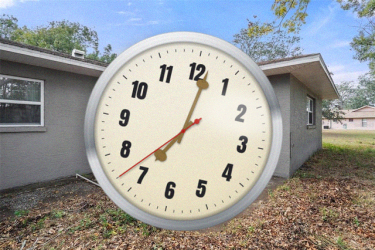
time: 7:01:37
